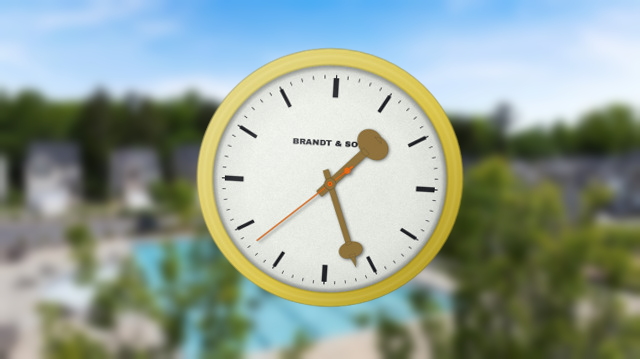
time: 1:26:38
